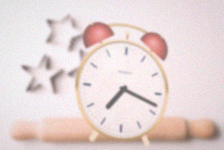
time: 7:18
